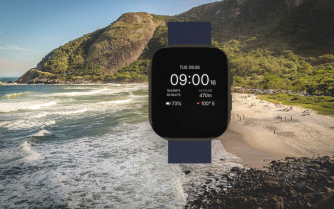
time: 9:00
